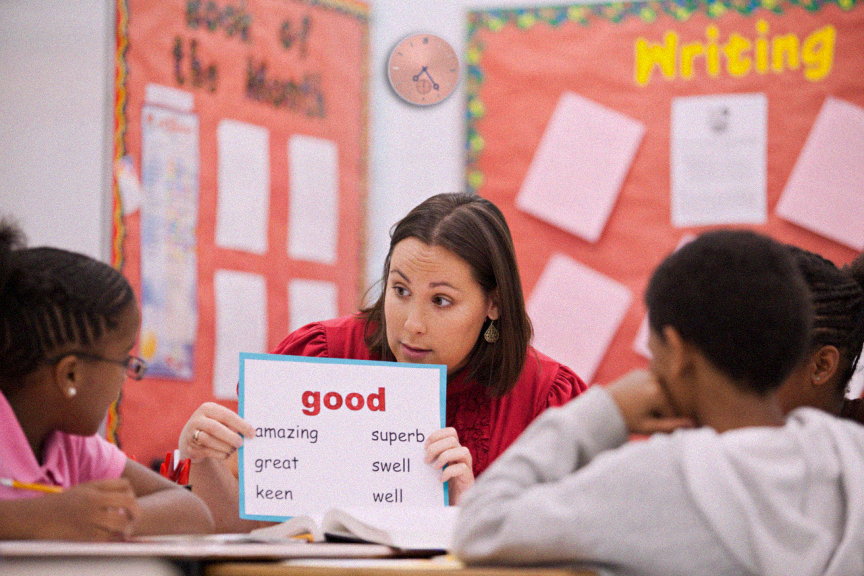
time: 7:24
